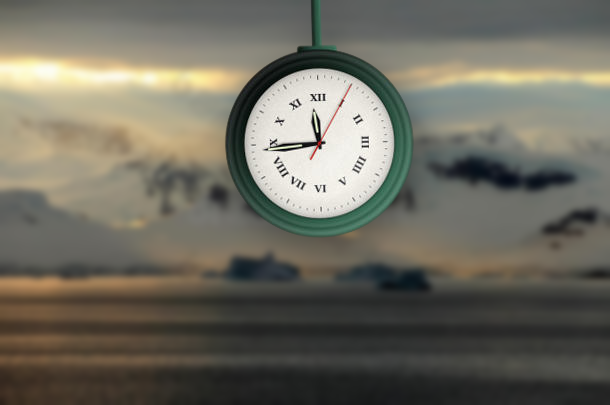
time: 11:44:05
